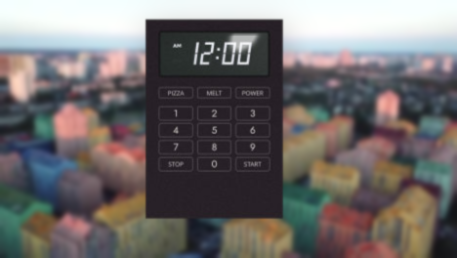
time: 12:00
